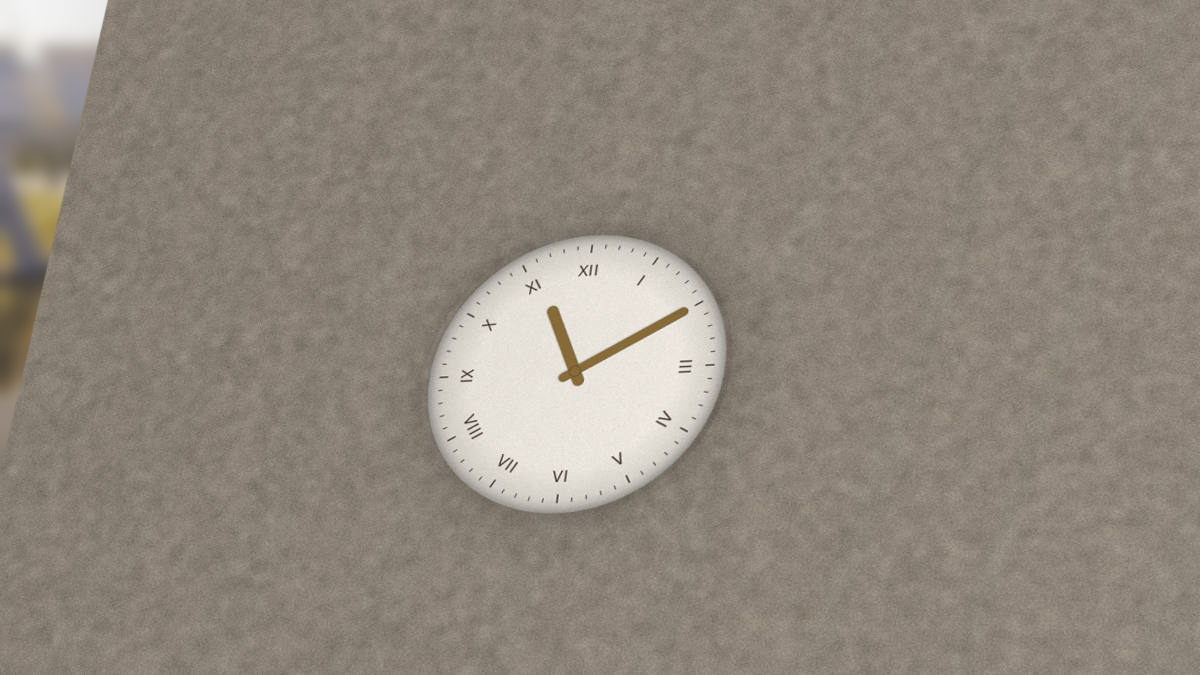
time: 11:10
